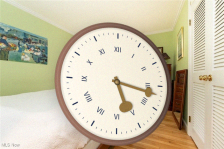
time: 5:17
